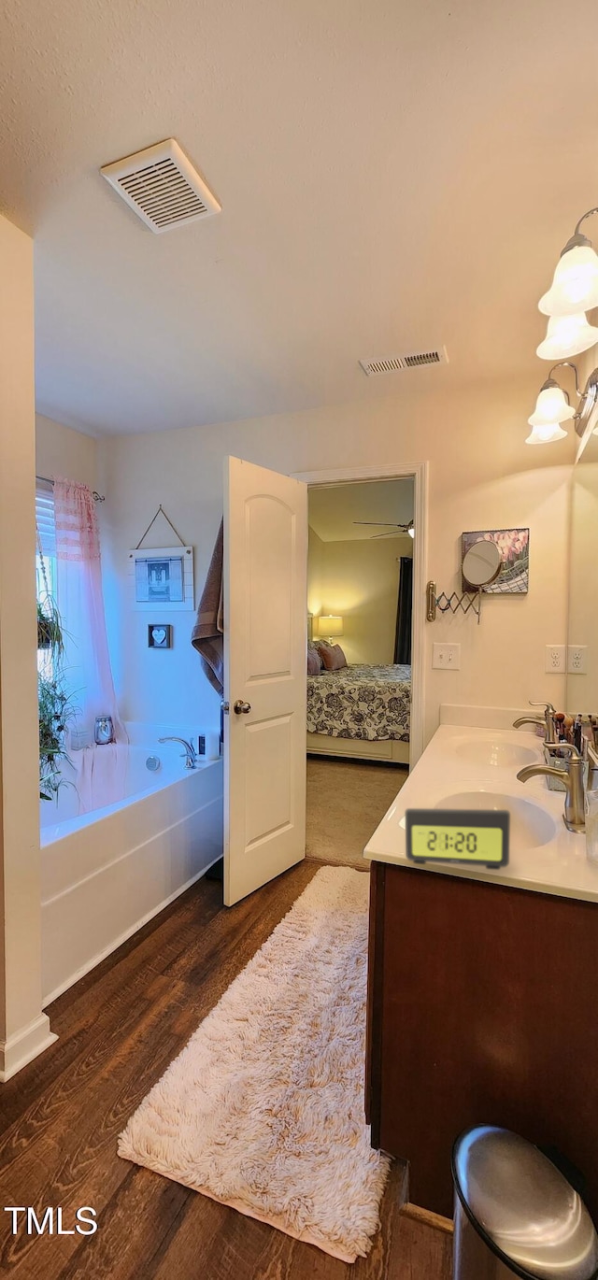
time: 21:20
